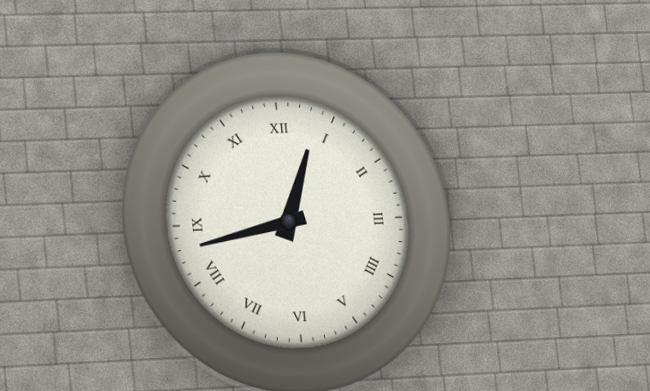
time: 12:43
